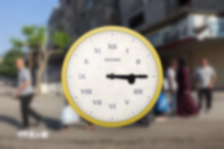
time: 3:15
